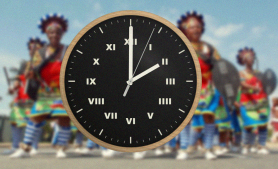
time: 2:00:04
